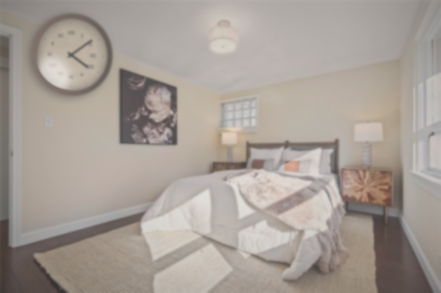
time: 4:09
